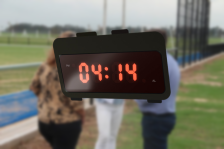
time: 4:14
